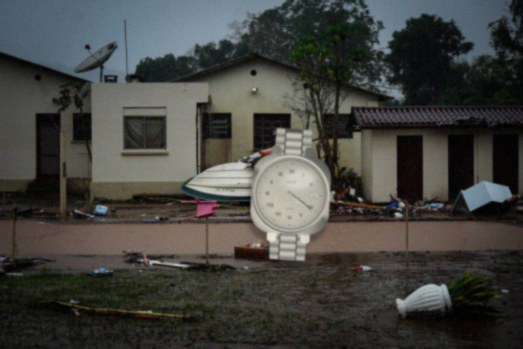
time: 4:21
